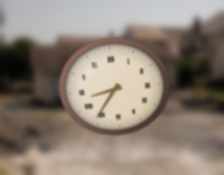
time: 8:36
